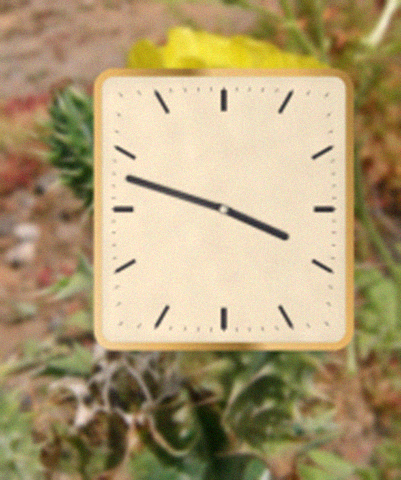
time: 3:48
